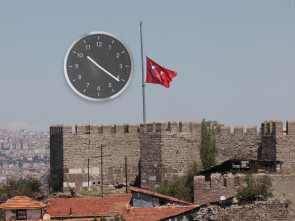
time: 10:21
